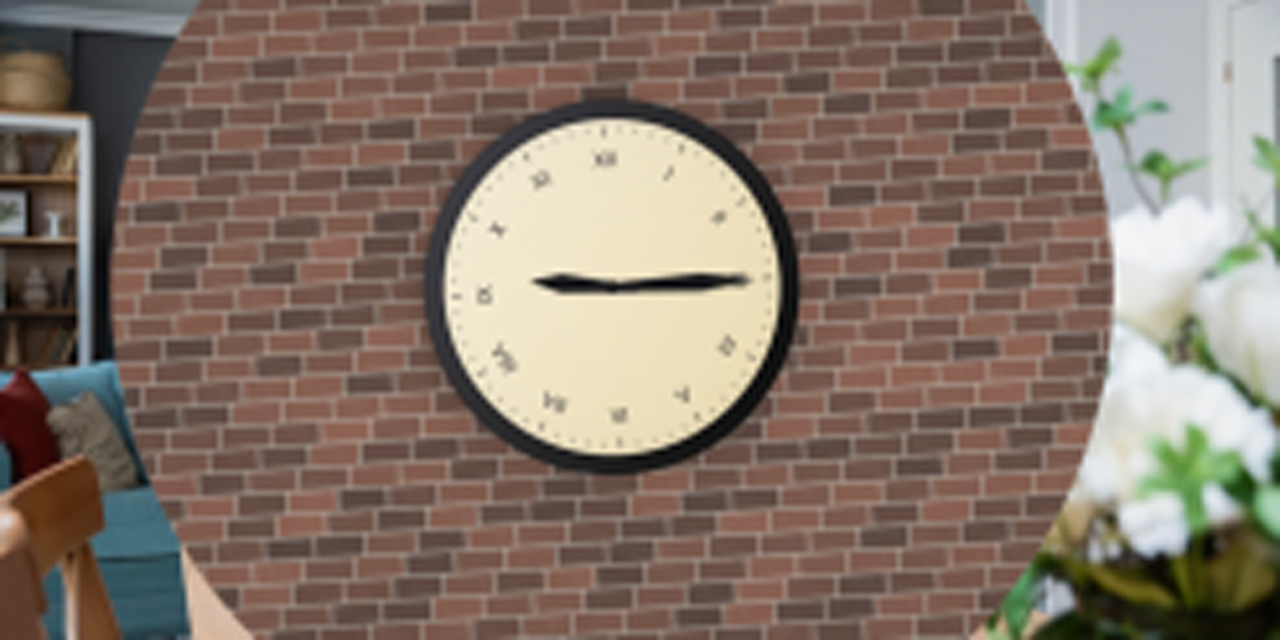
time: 9:15
